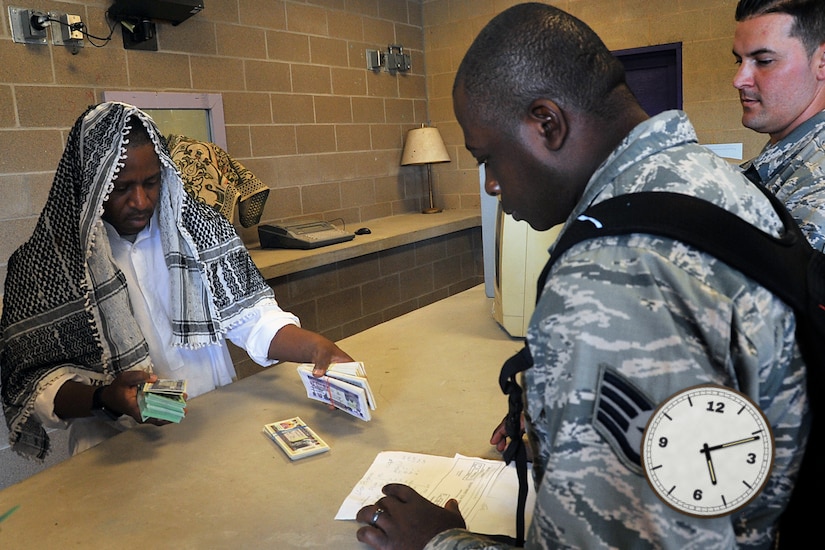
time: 5:11
